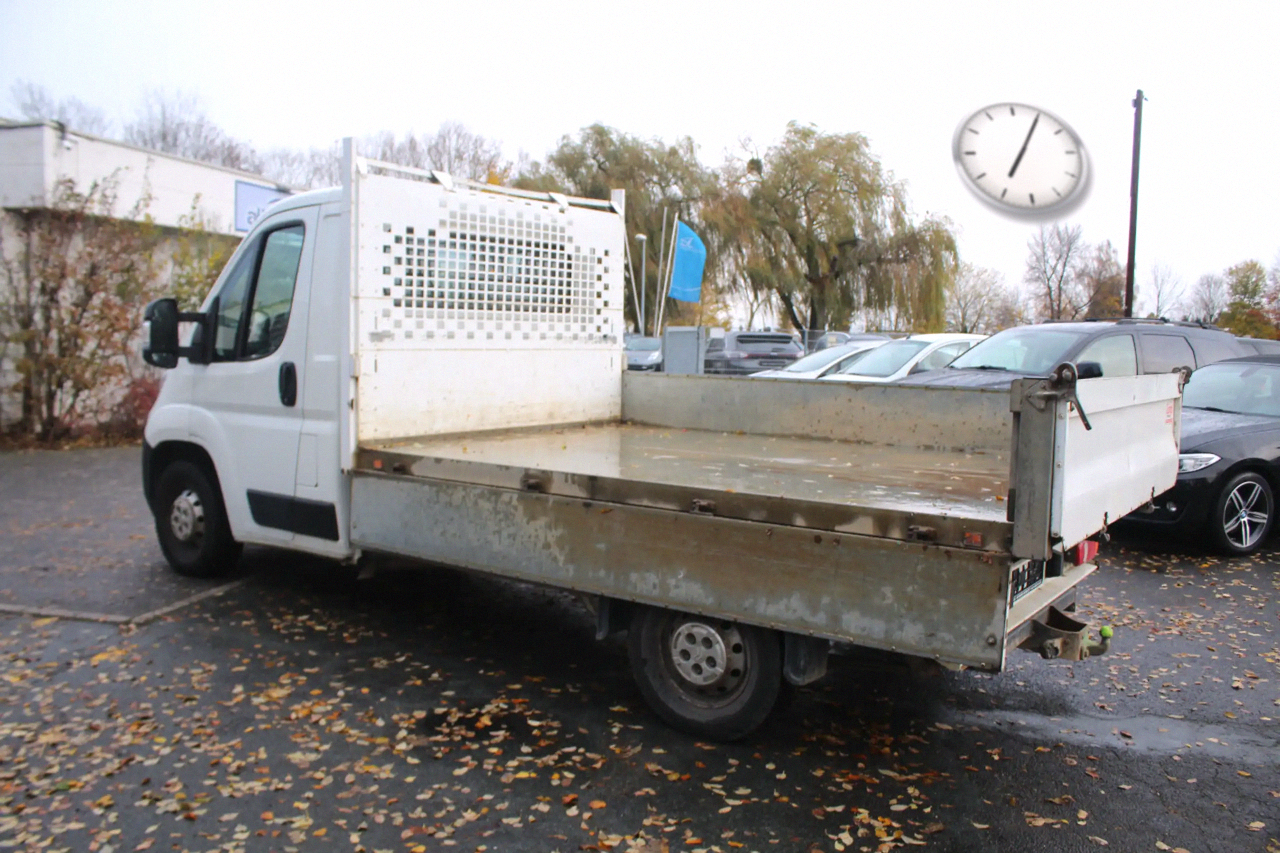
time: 7:05
